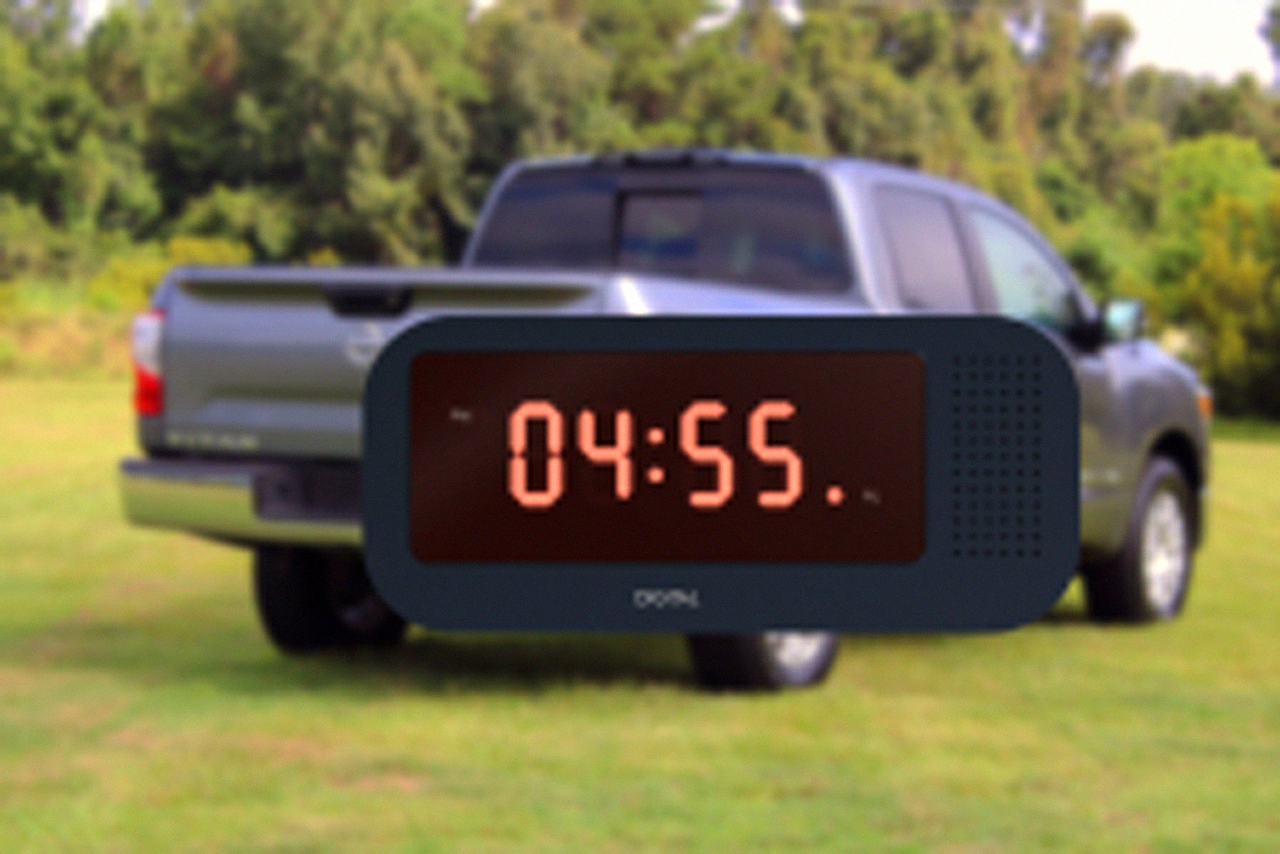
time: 4:55
